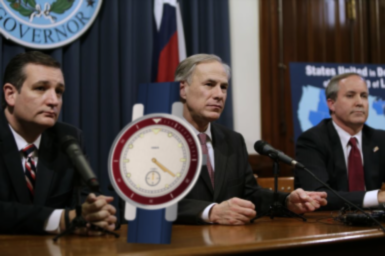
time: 4:21
